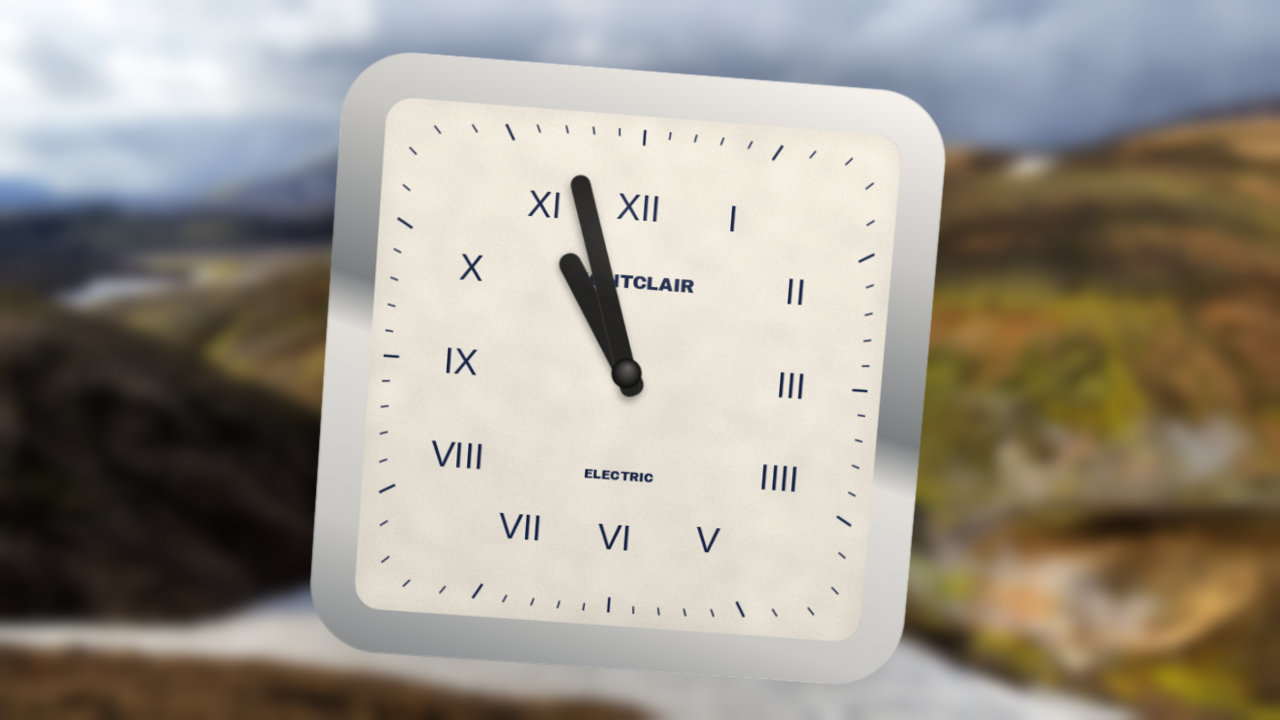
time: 10:57
